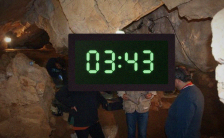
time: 3:43
